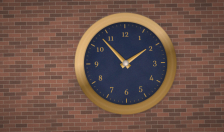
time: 1:53
